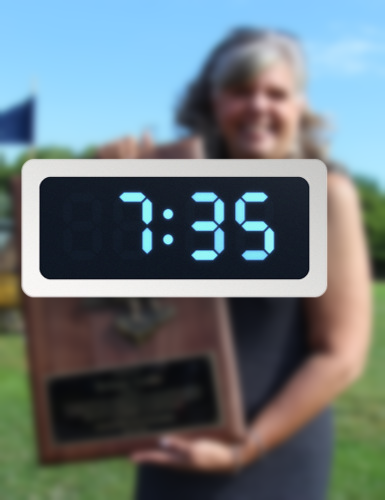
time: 7:35
